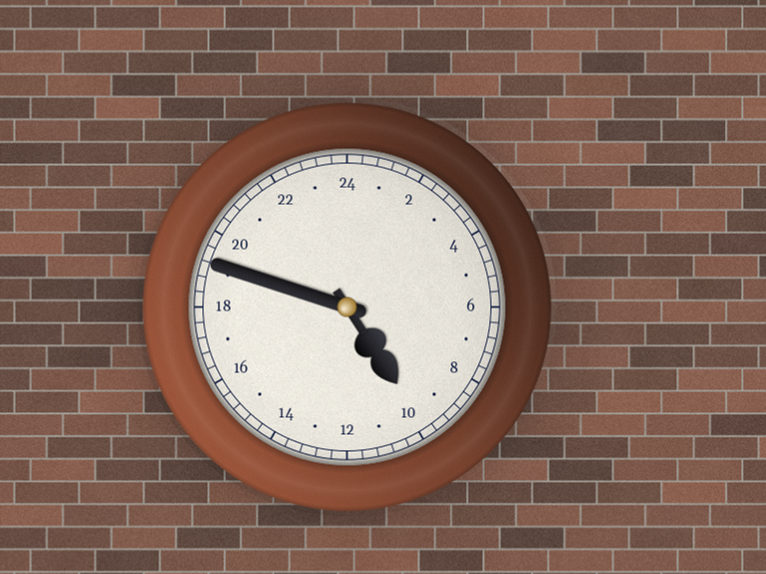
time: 9:48
